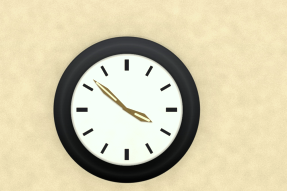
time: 3:52
